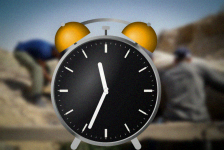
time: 11:34
